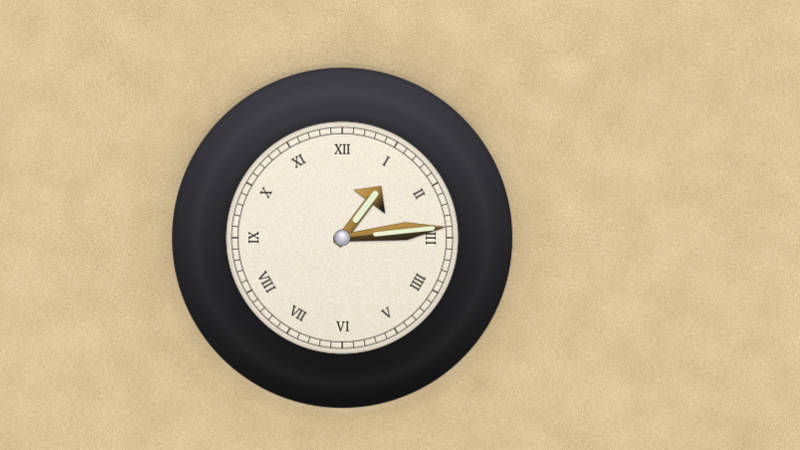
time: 1:14
